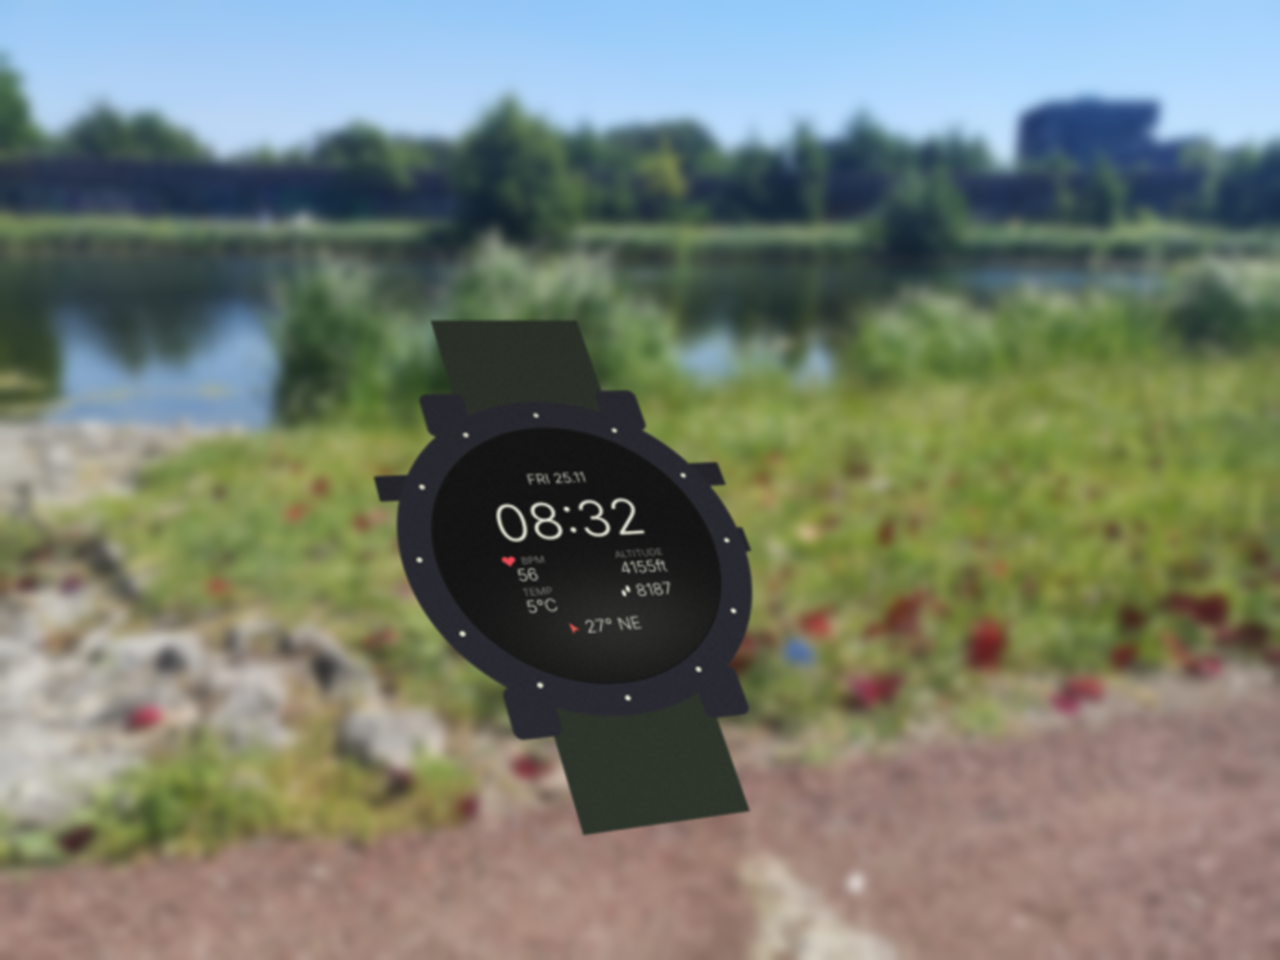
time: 8:32
